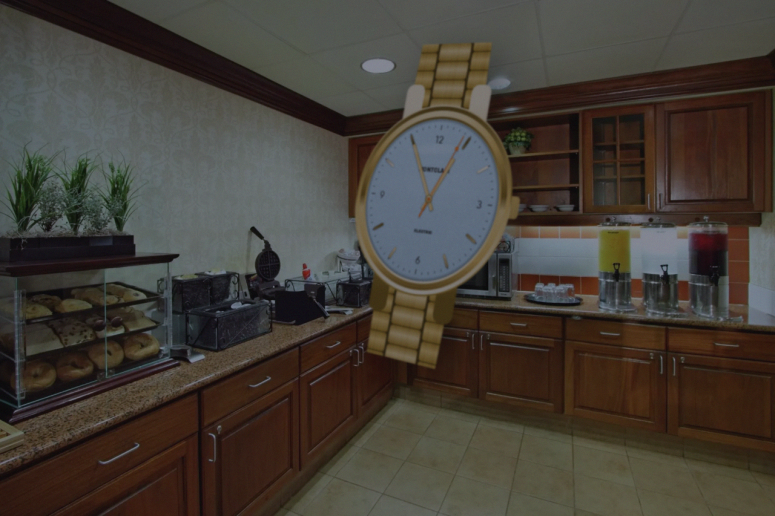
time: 12:55:04
